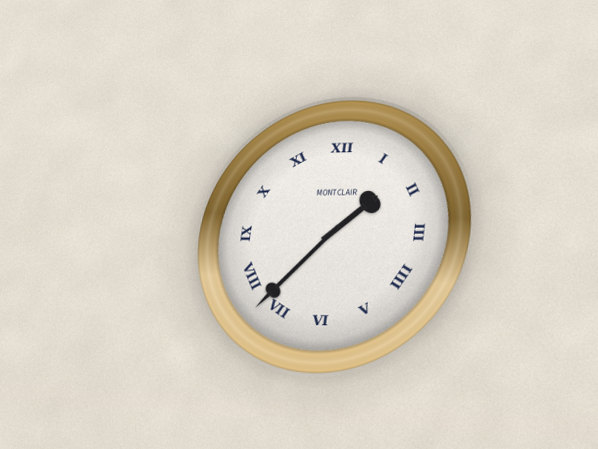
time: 1:37
